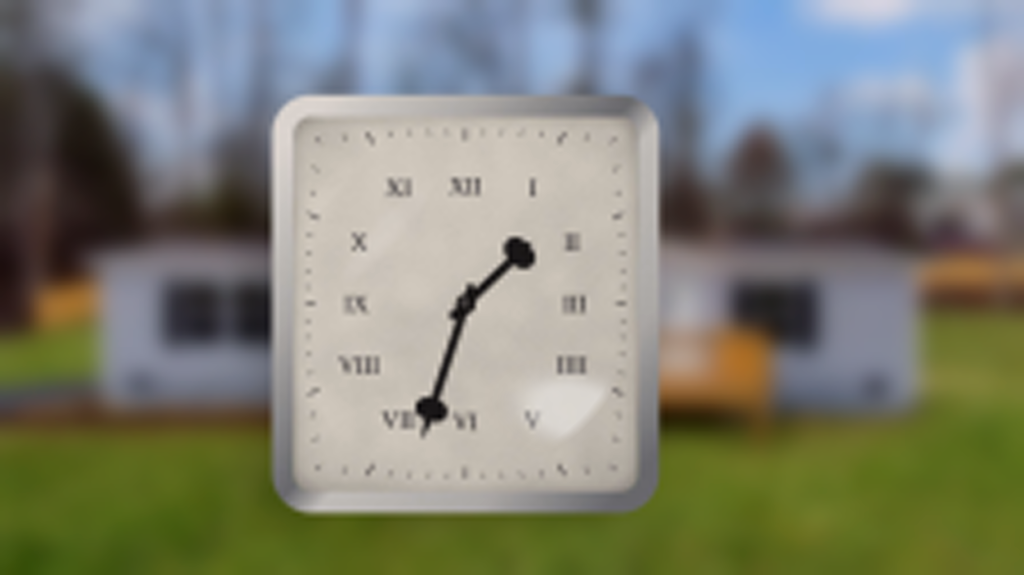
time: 1:33
